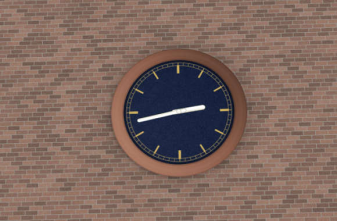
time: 2:43
